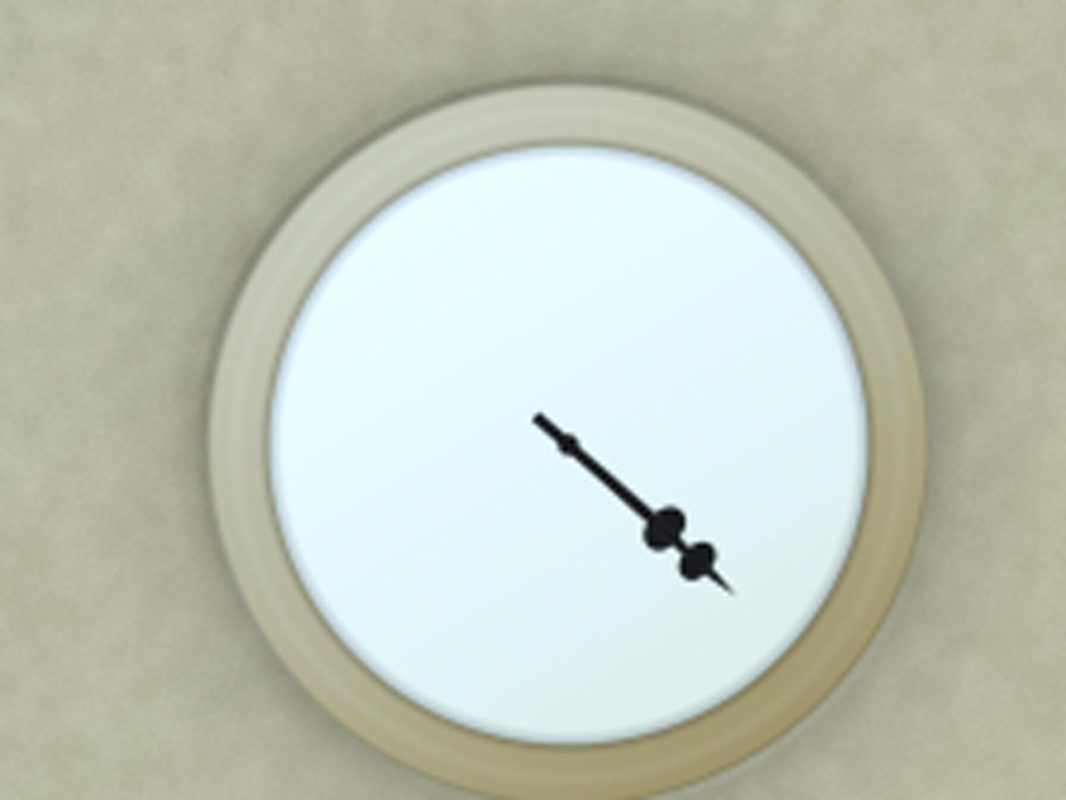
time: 4:22
